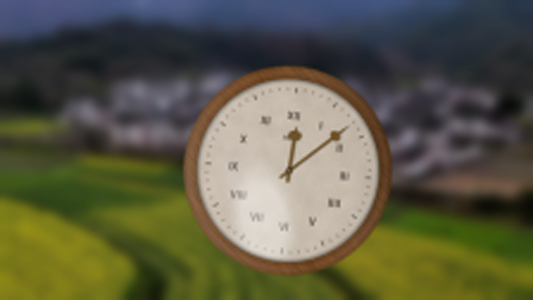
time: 12:08
